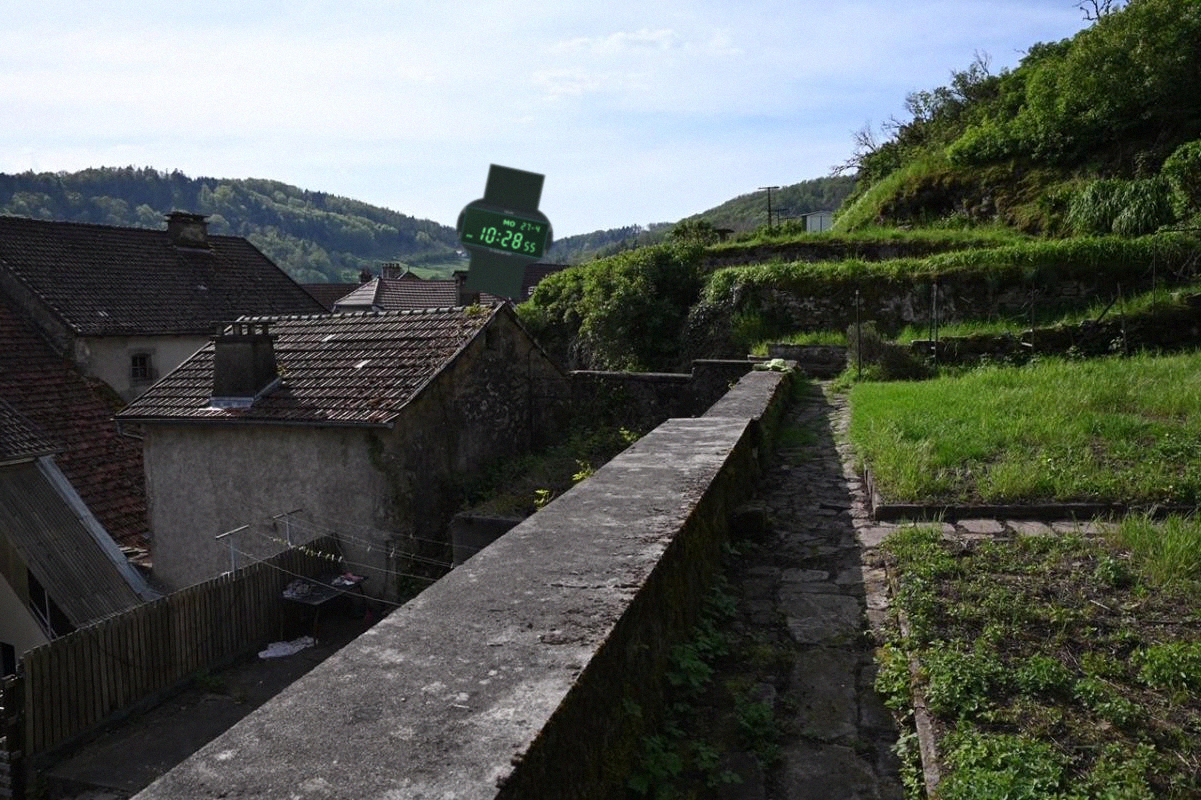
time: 10:28
